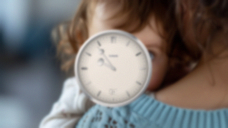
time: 9:54
